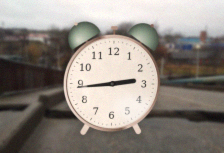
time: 2:44
